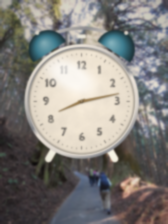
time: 8:13
